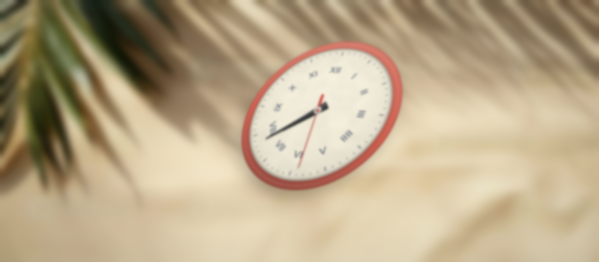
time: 7:38:29
